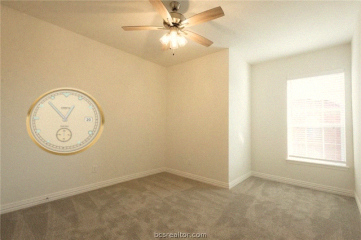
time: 12:53
